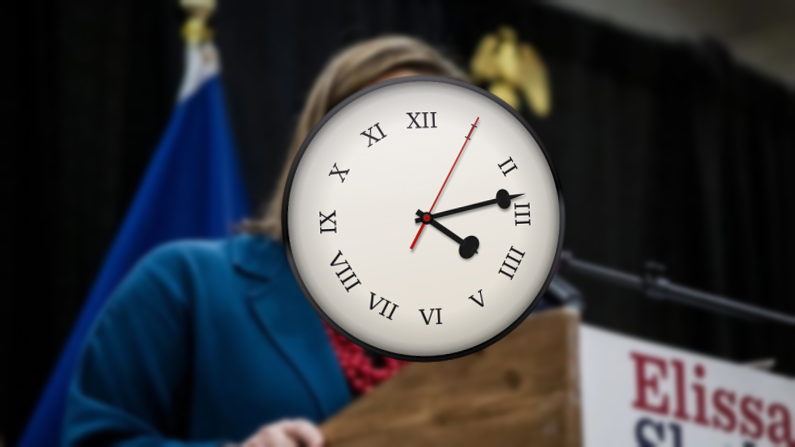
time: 4:13:05
